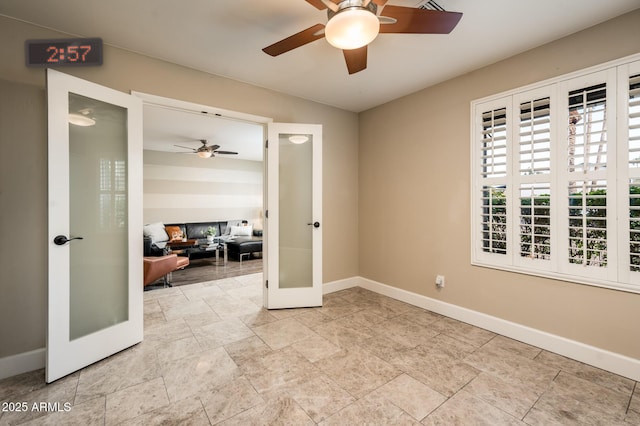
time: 2:57
